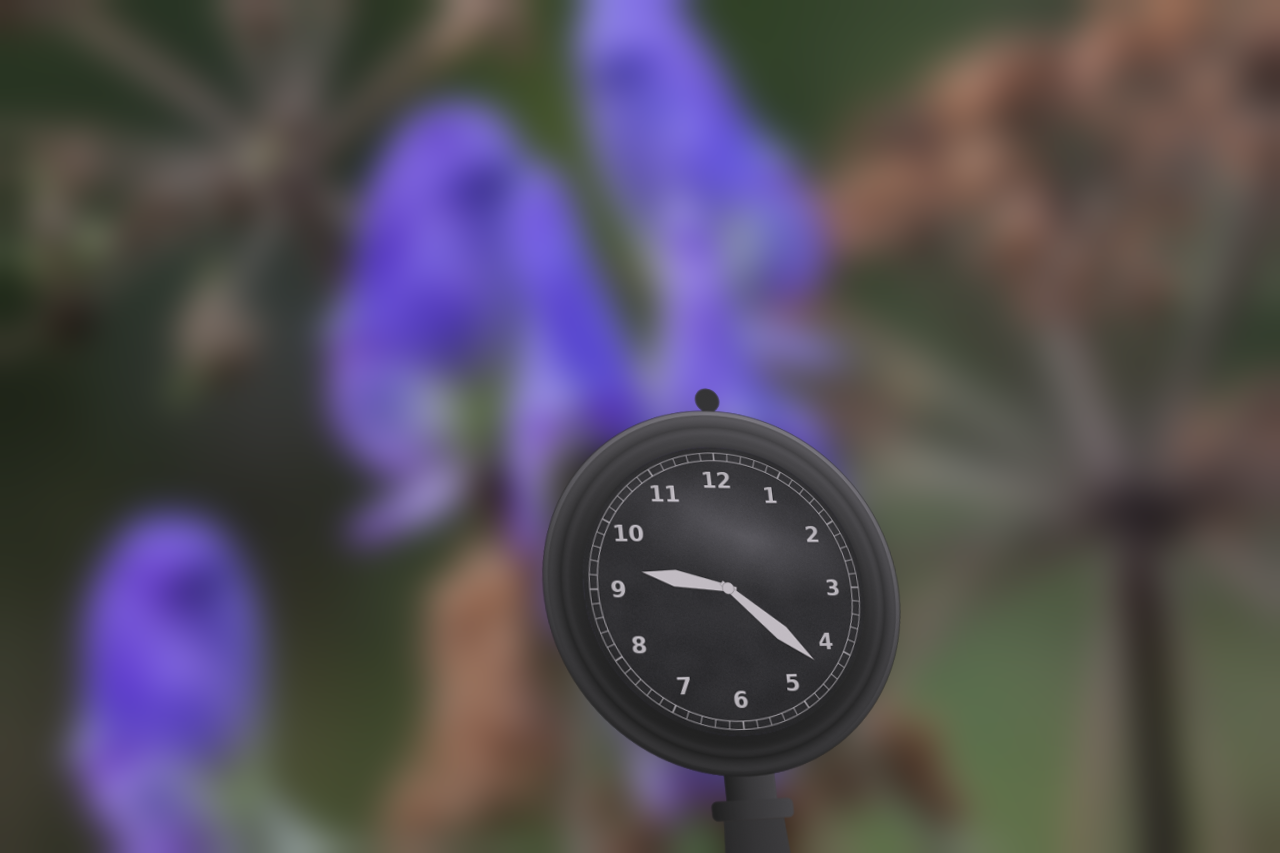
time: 9:22
